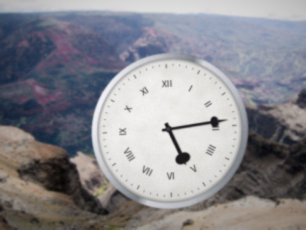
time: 5:14
